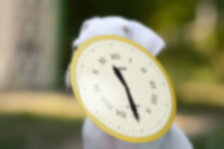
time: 11:30
